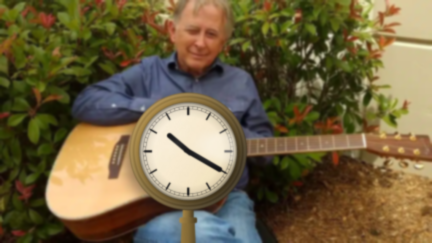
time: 10:20
